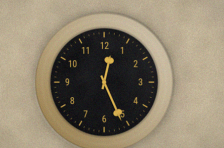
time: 12:26
